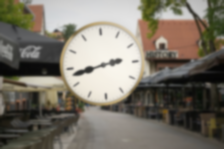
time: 2:43
